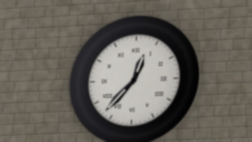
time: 12:37
